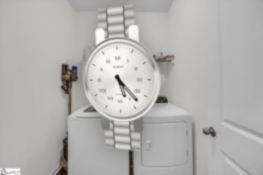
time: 5:23
